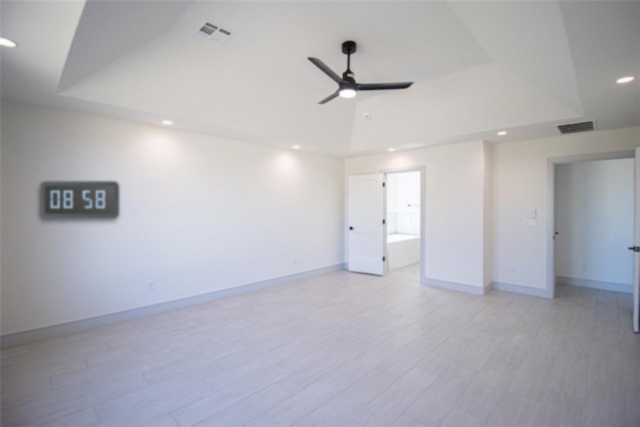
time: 8:58
